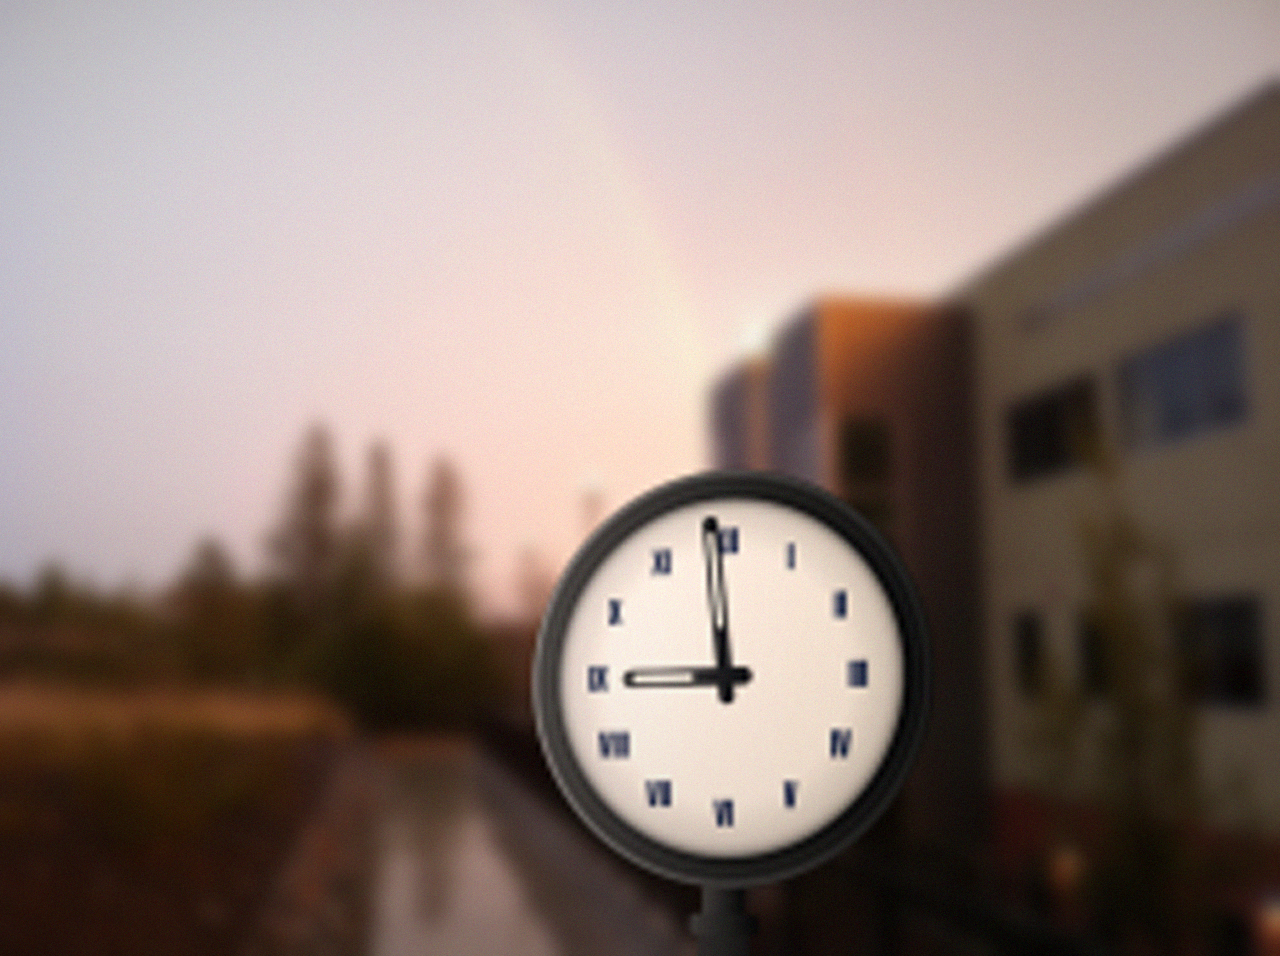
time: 8:59
